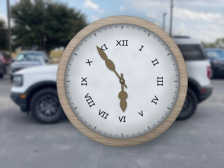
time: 5:54
